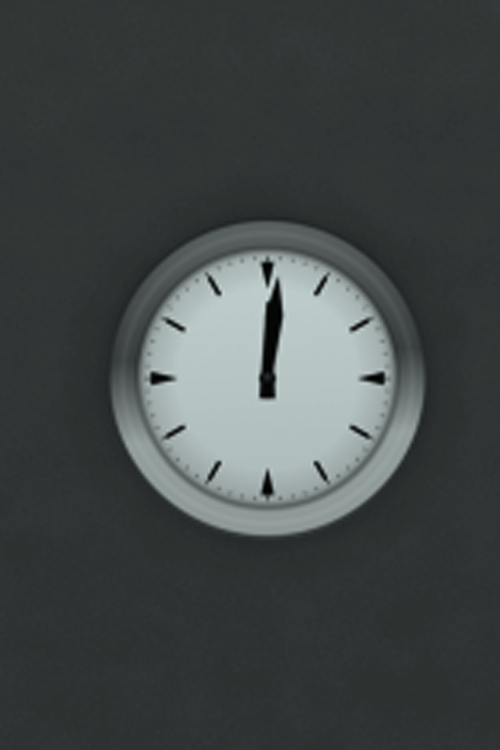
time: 12:01
